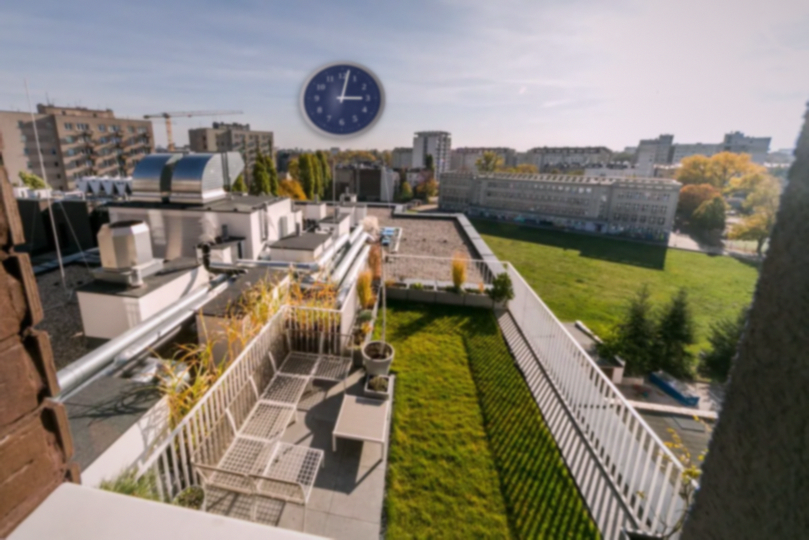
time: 3:02
